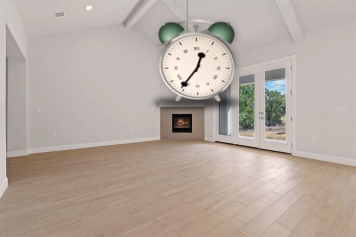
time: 12:36
